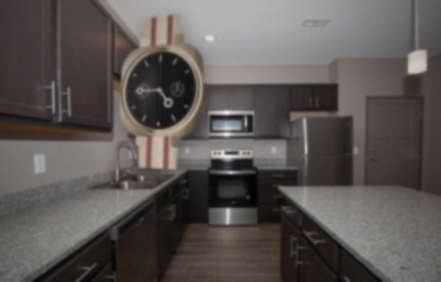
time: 4:45
